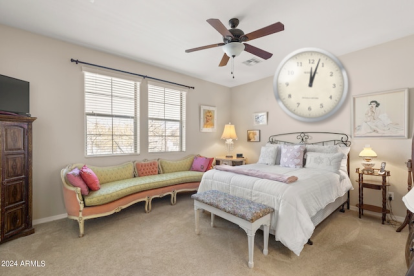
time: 12:03
